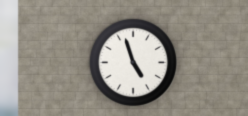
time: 4:57
